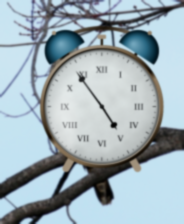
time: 4:54
